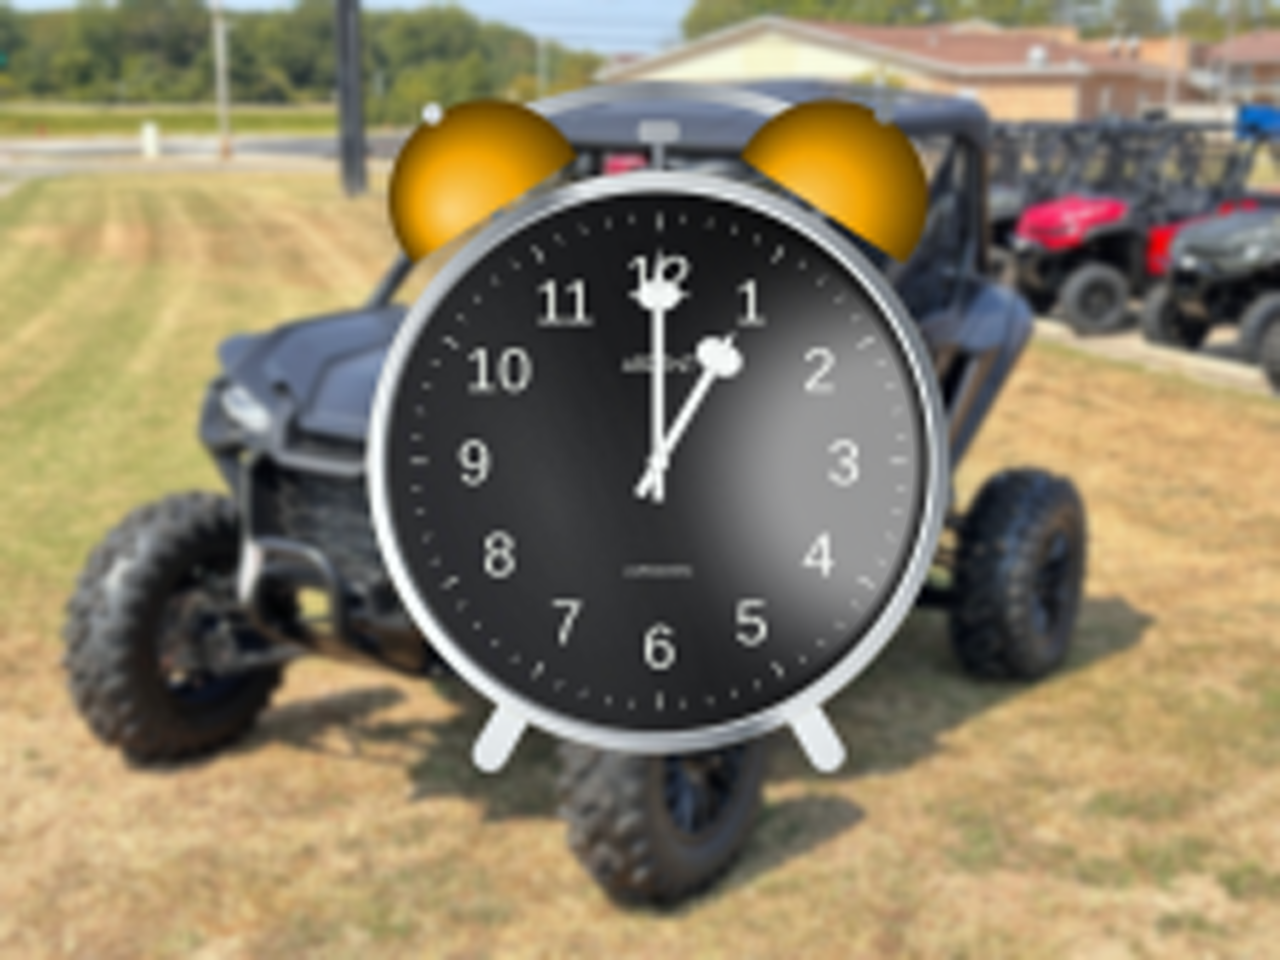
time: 1:00
